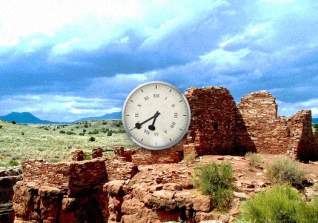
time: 6:40
